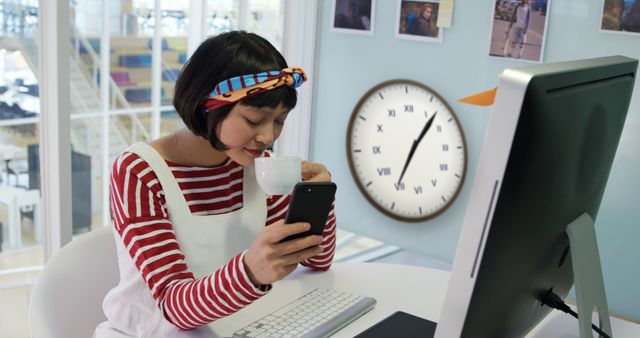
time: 7:07
